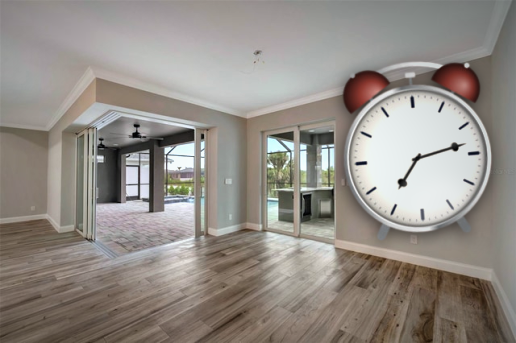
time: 7:13
